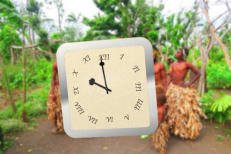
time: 9:59
